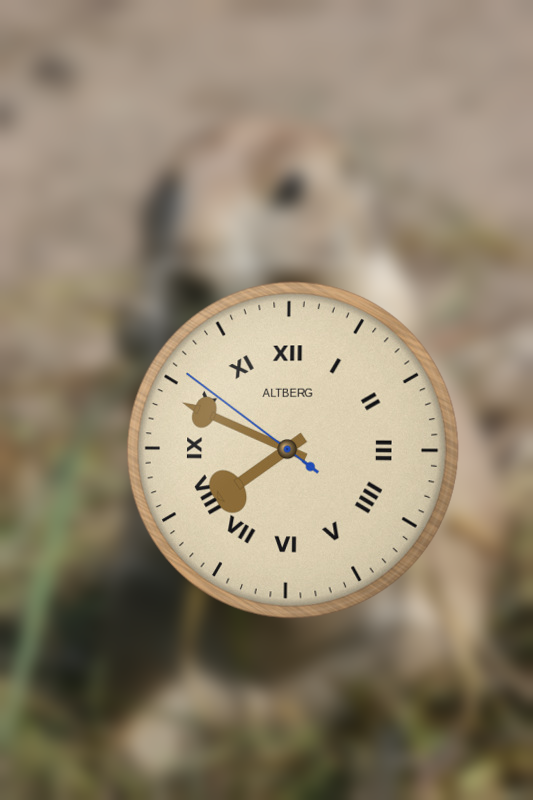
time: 7:48:51
